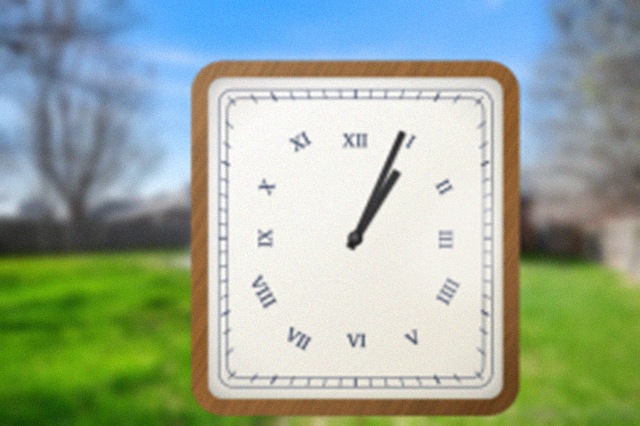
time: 1:04
